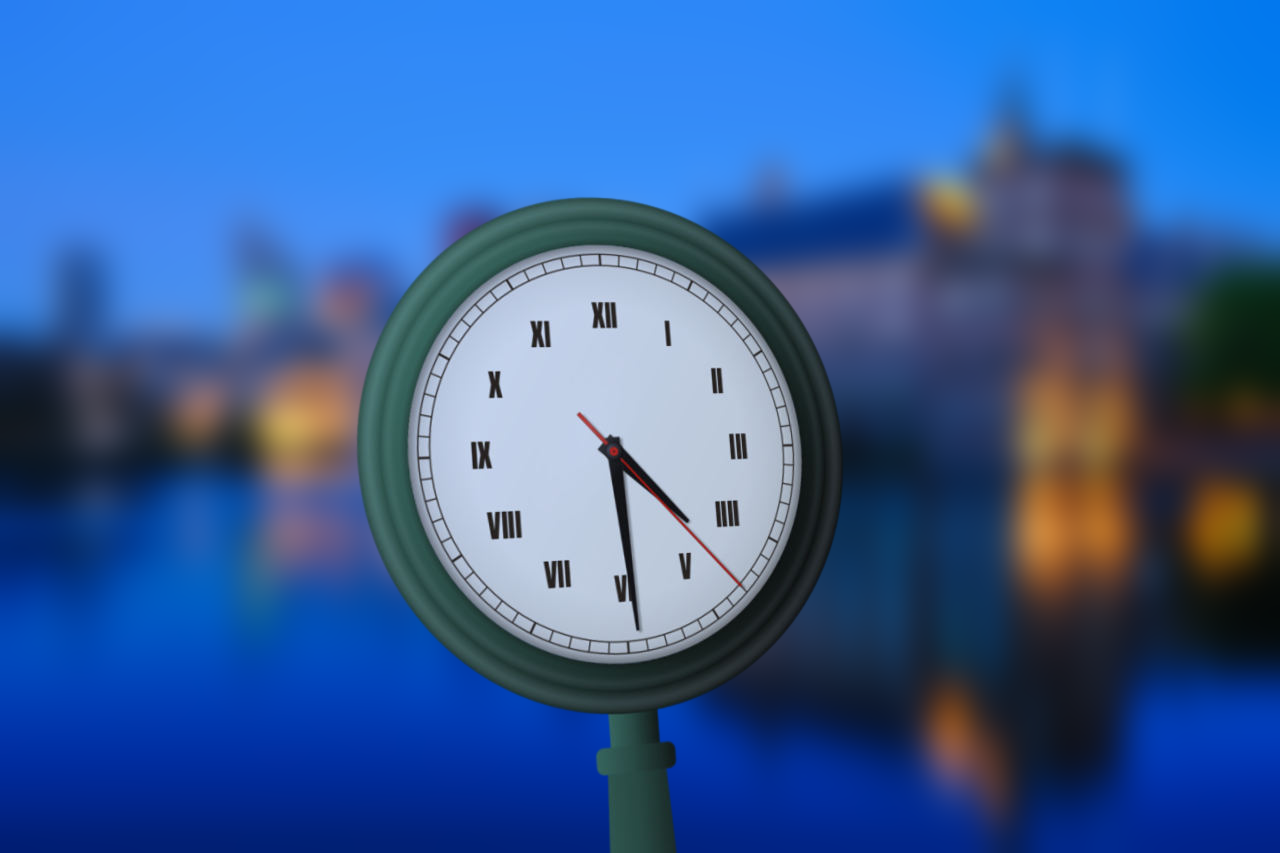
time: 4:29:23
